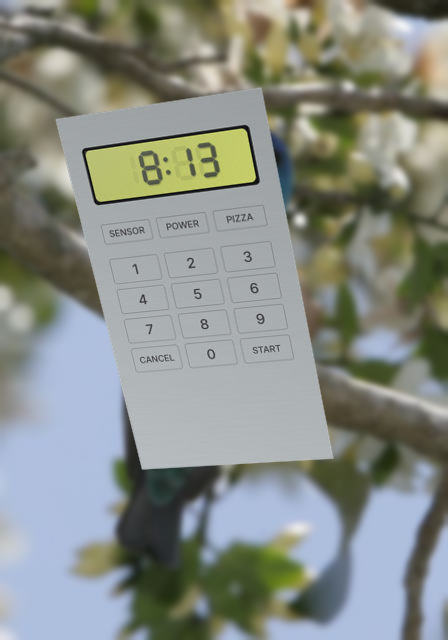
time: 8:13
